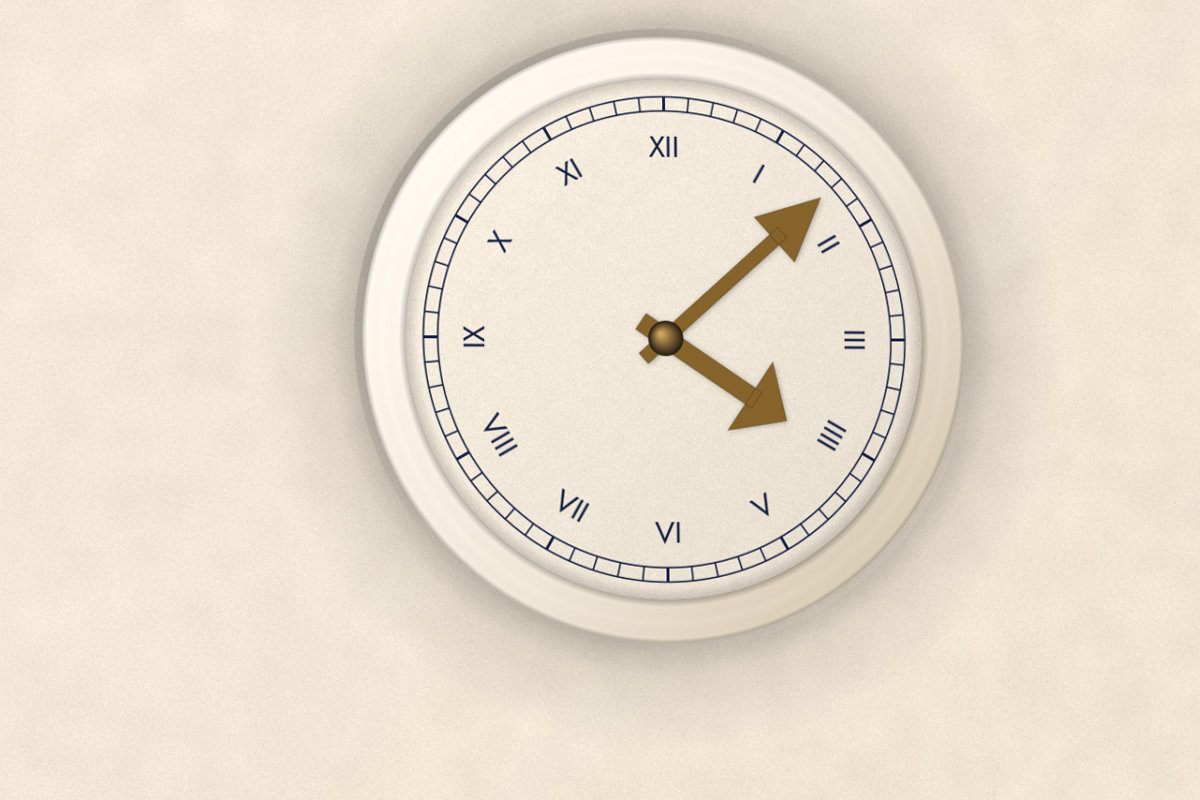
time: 4:08
